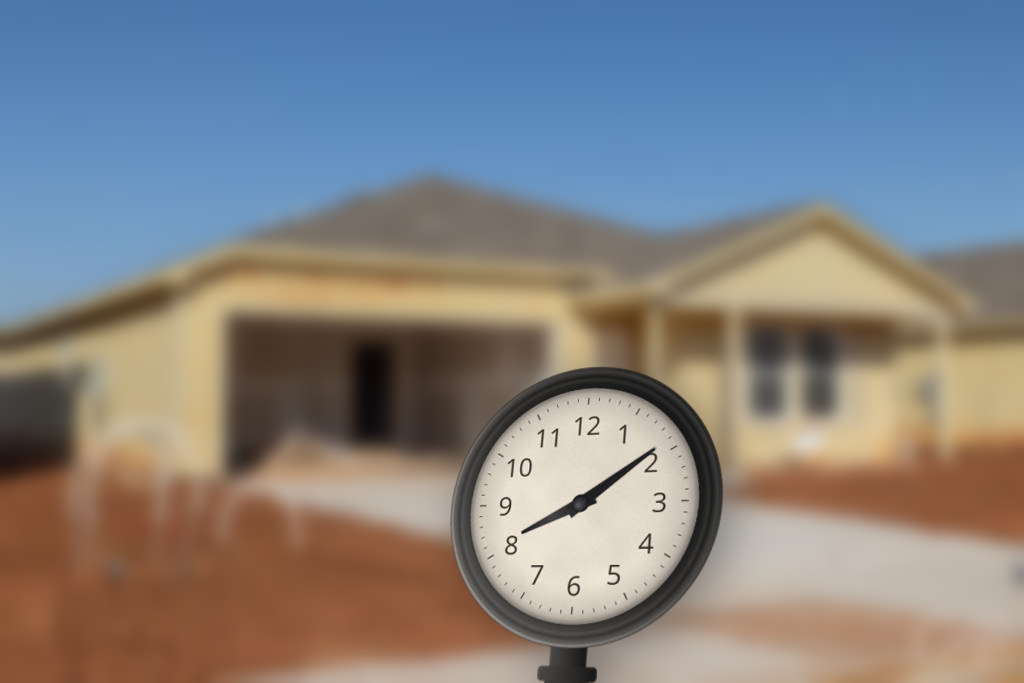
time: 8:09
